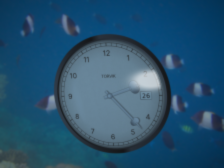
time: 2:23
